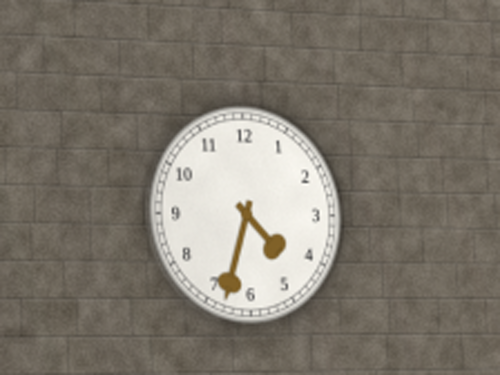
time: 4:33
